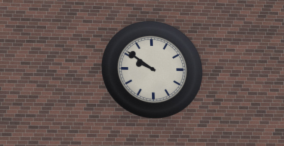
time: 9:51
